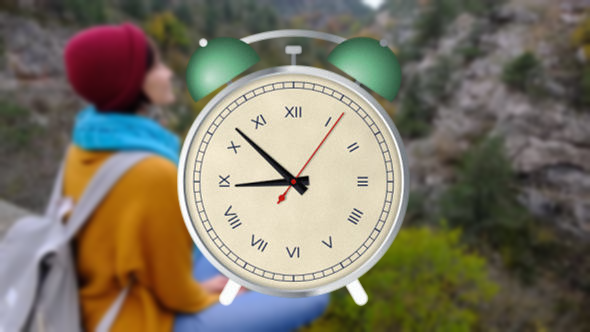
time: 8:52:06
